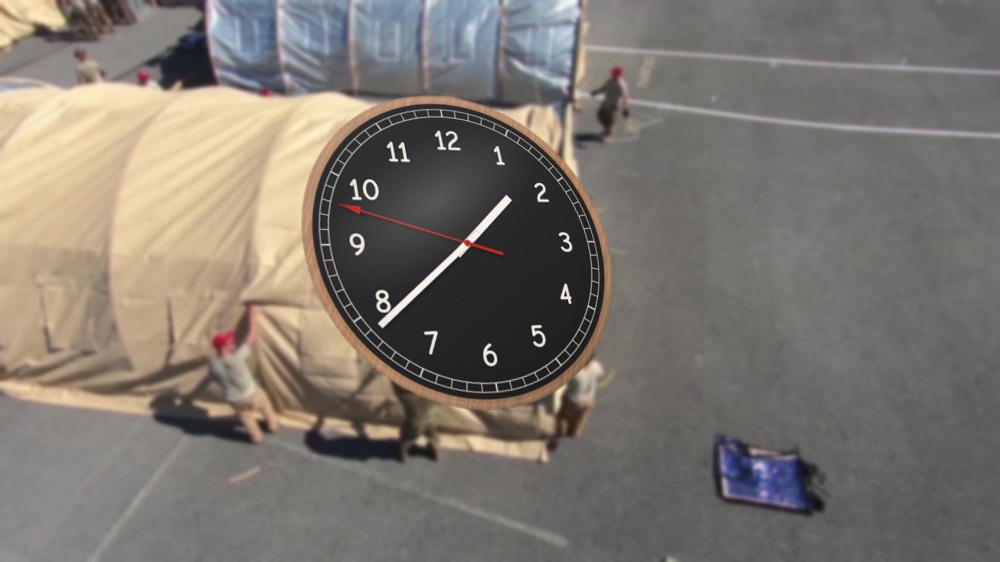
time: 1:38:48
